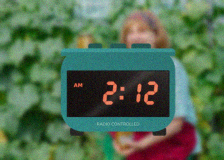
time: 2:12
